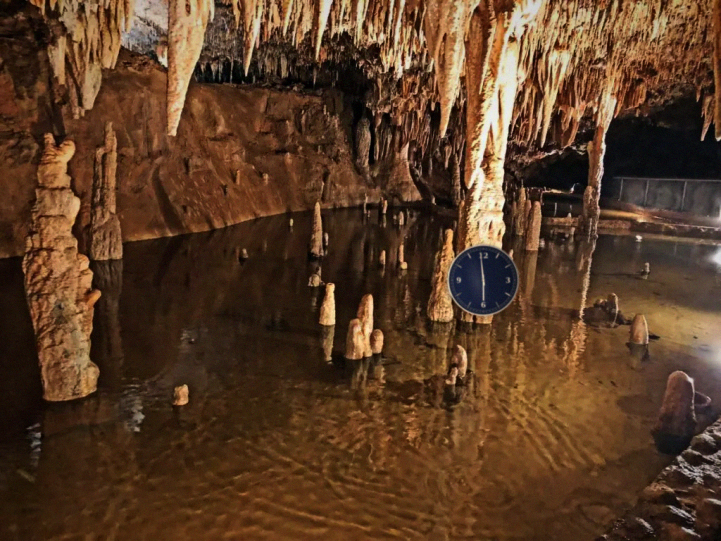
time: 5:59
